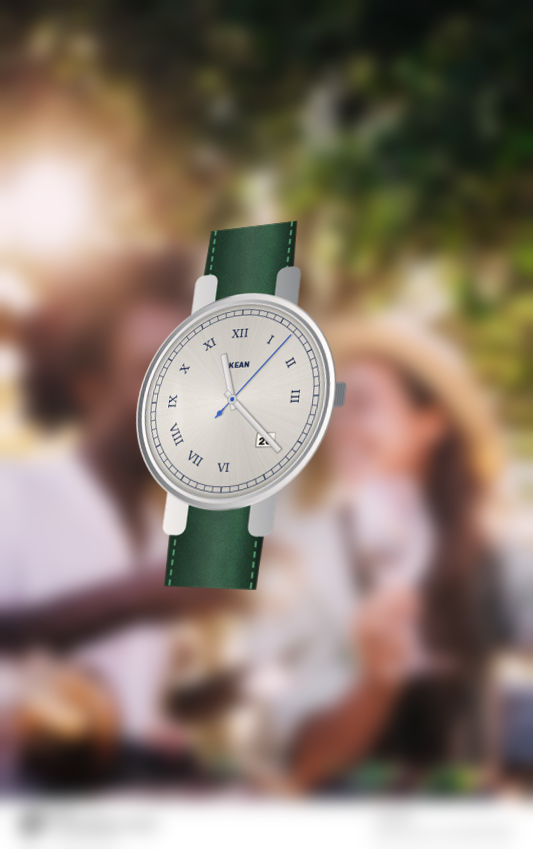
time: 11:22:07
